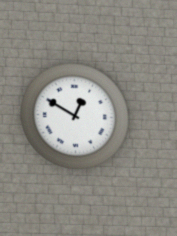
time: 12:50
